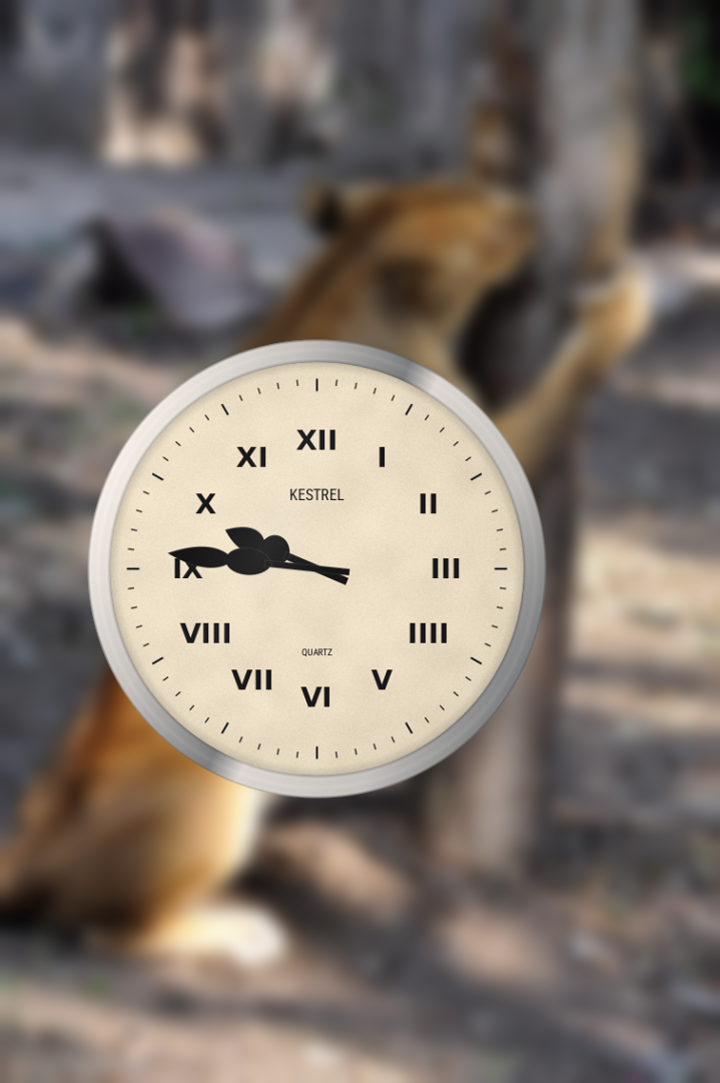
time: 9:46
